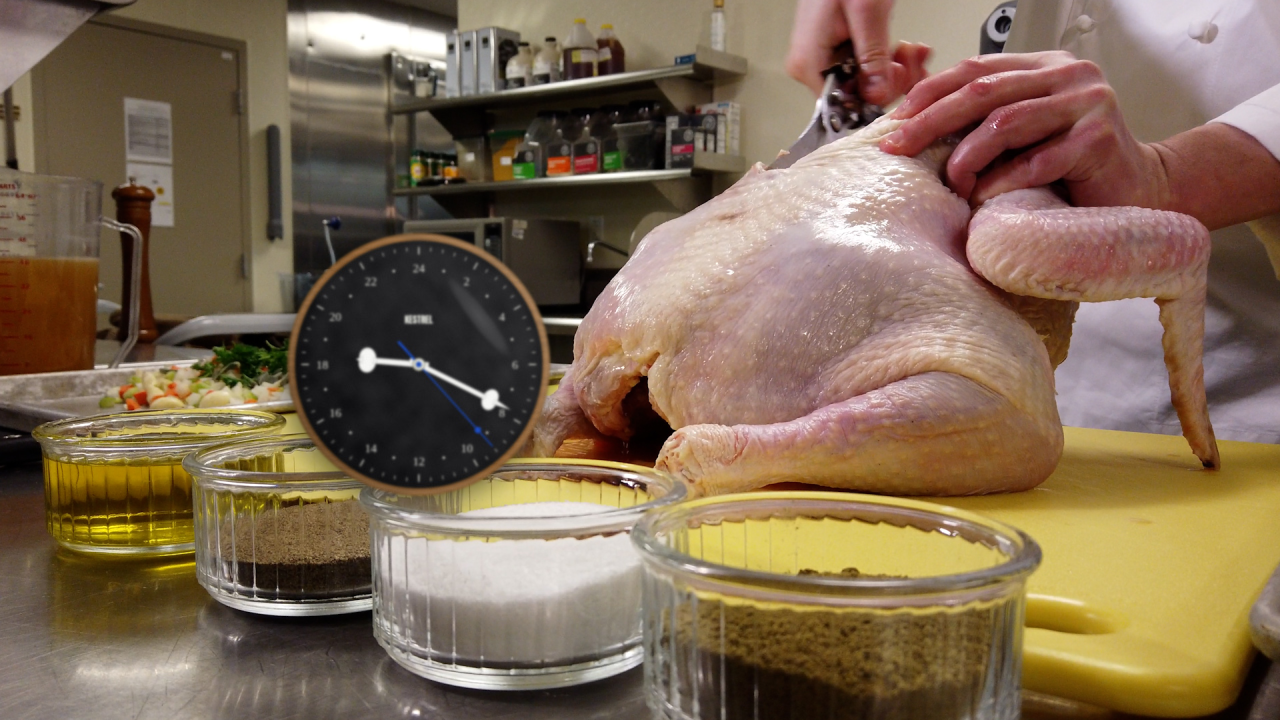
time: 18:19:23
